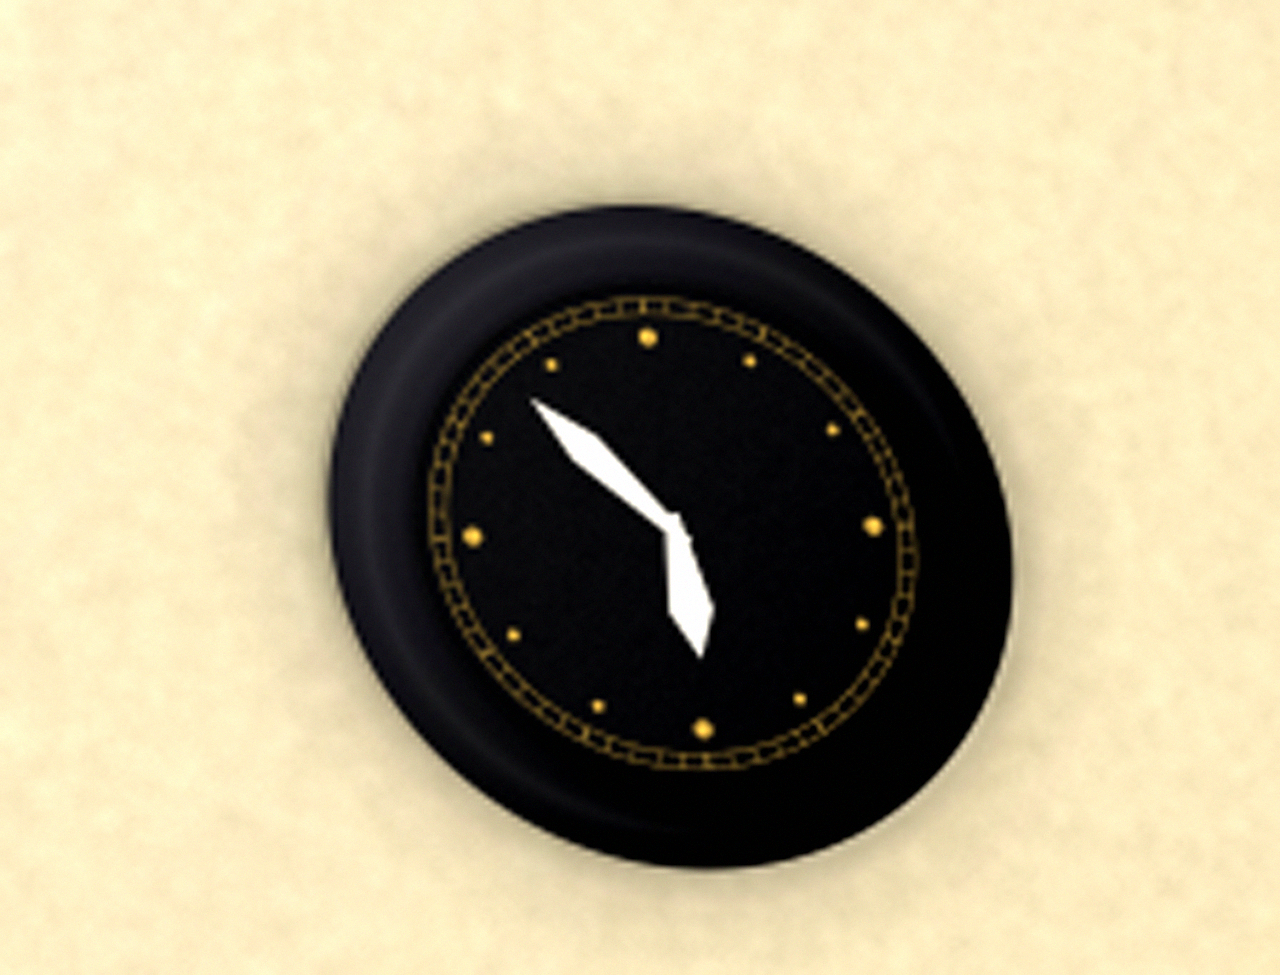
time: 5:53
